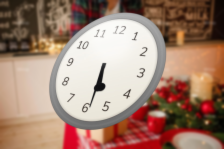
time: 5:29
